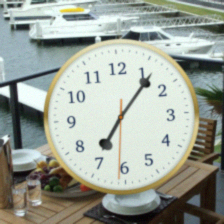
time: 7:06:31
